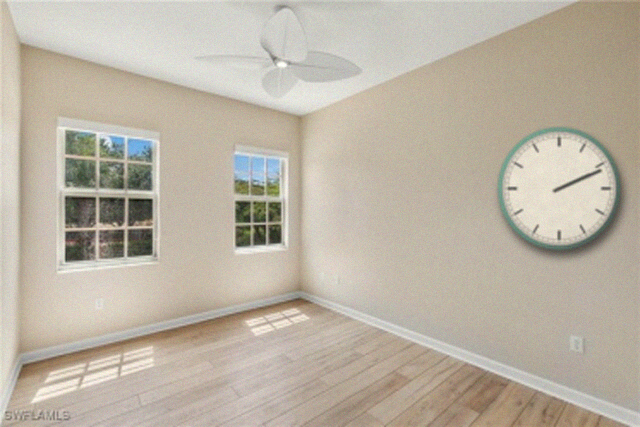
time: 2:11
